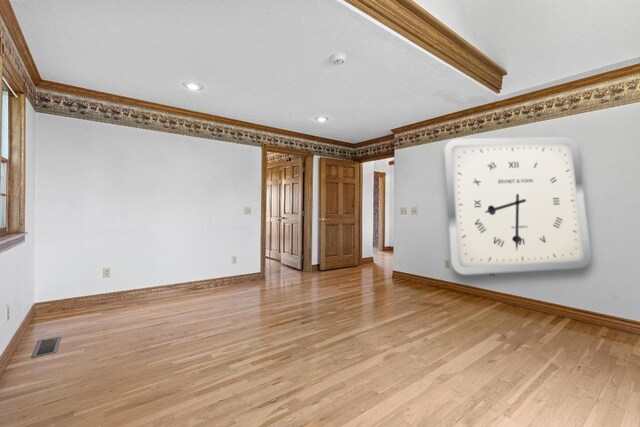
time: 8:31
